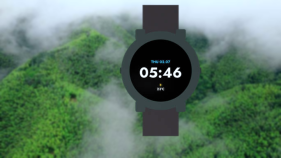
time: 5:46
